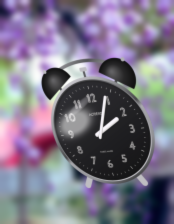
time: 2:04
